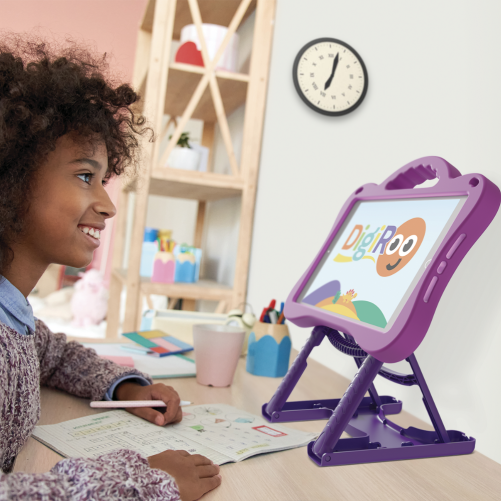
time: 7:03
